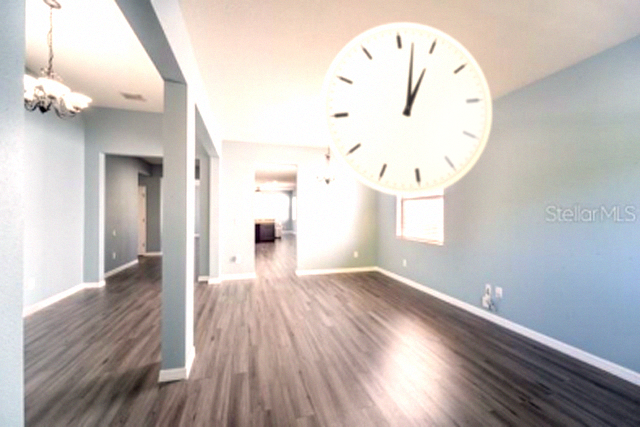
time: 1:02
